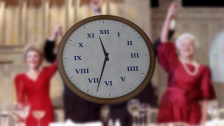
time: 11:33
